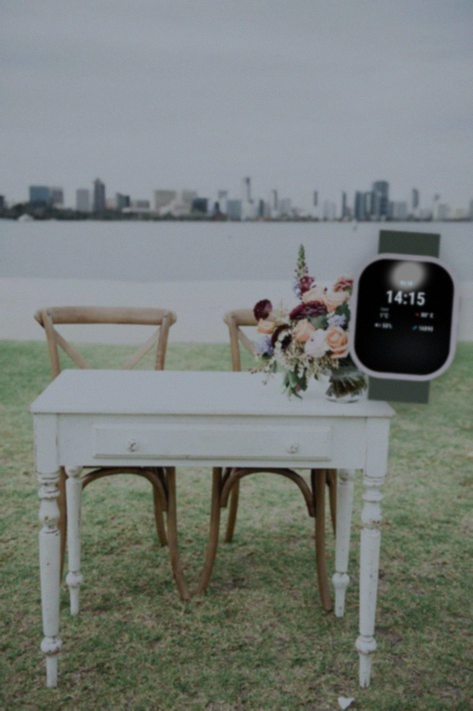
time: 14:15
